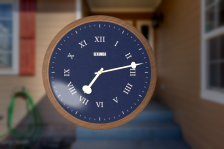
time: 7:13
